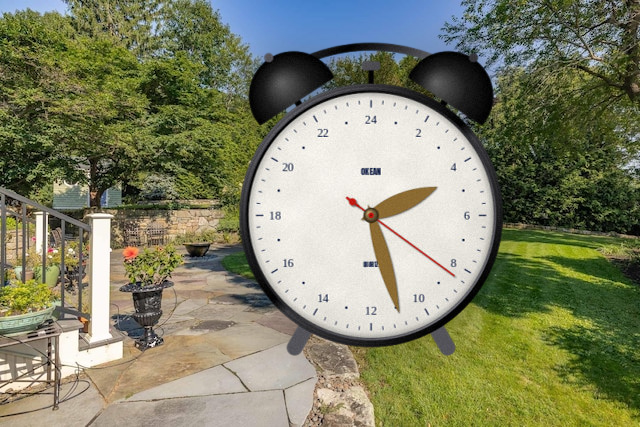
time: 4:27:21
